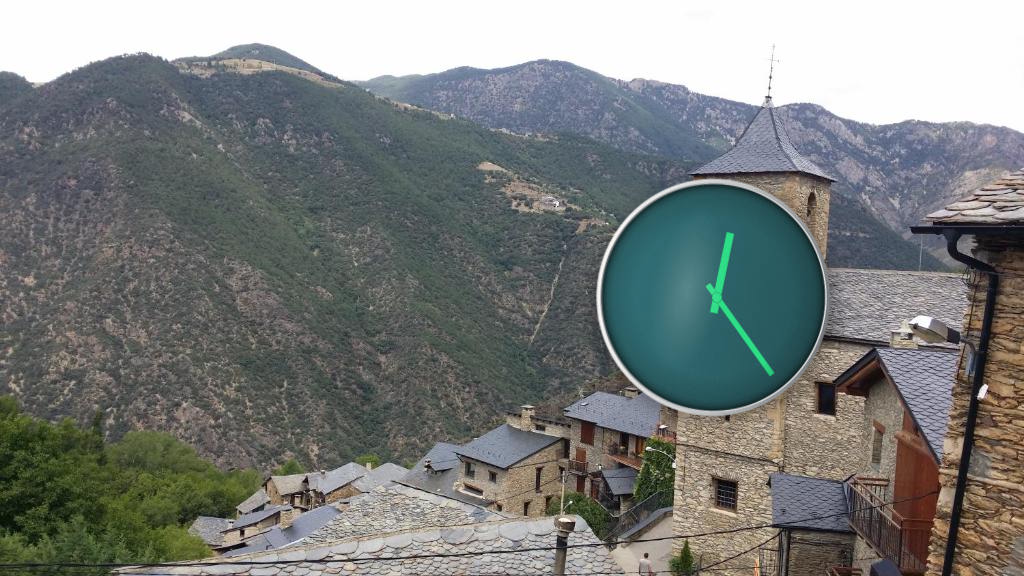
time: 12:24
